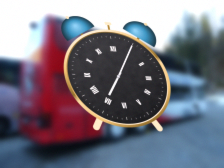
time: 7:05
